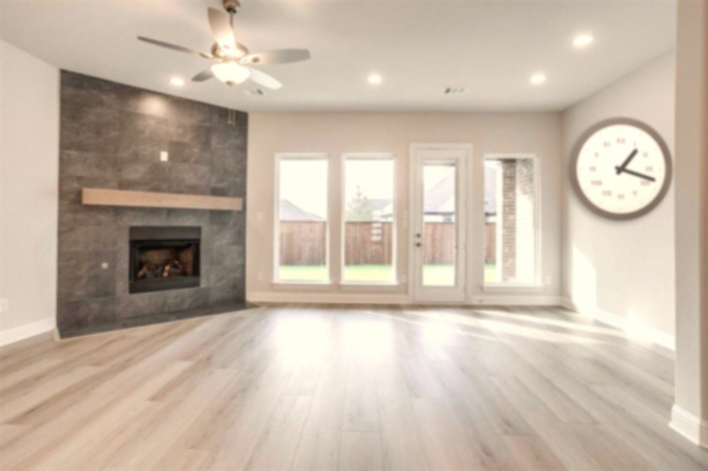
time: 1:18
